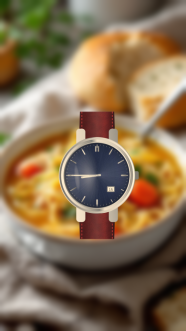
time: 8:45
